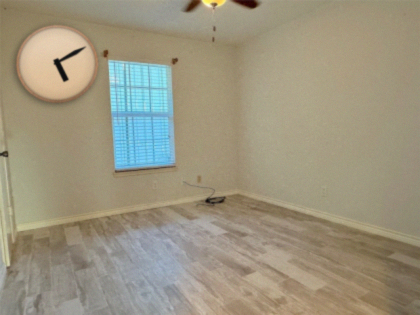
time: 5:10
